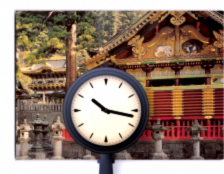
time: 10:17
